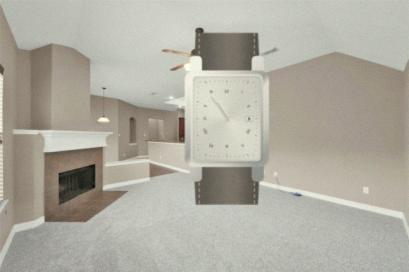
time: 10:54
